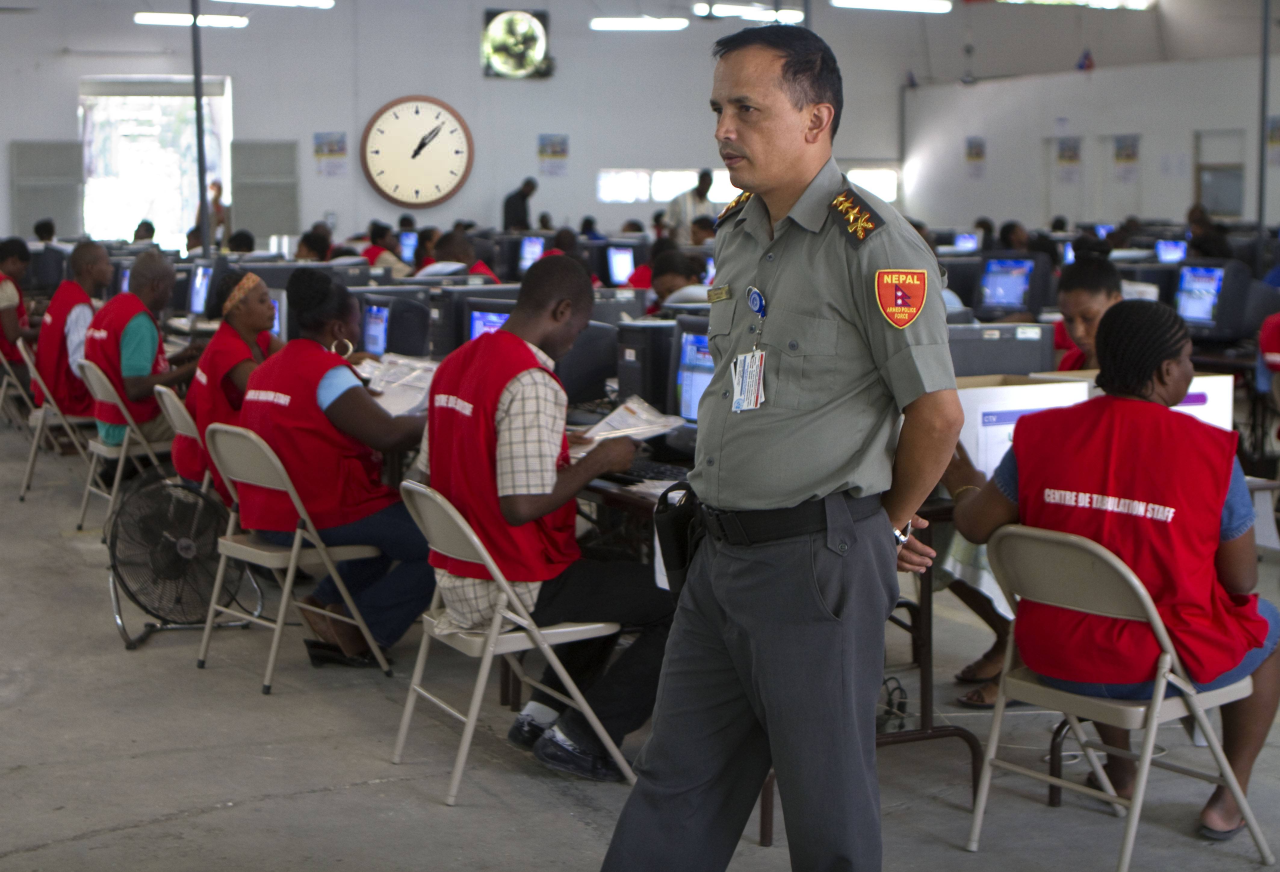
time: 1:07
